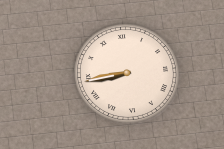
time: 8:44
